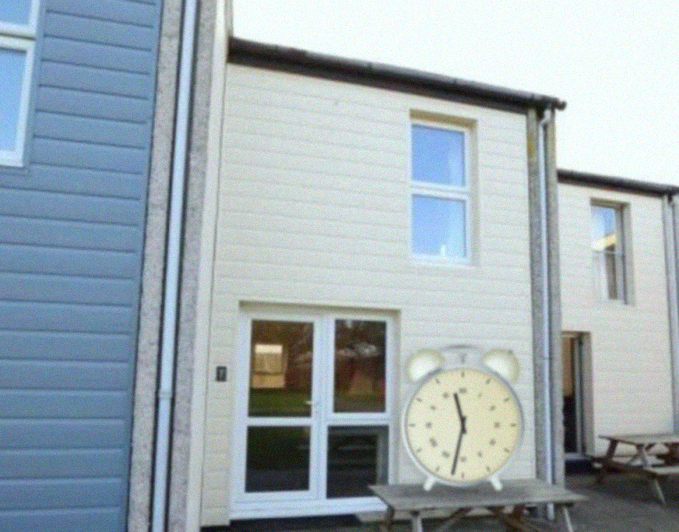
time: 11:32
